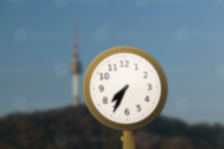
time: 7:35
